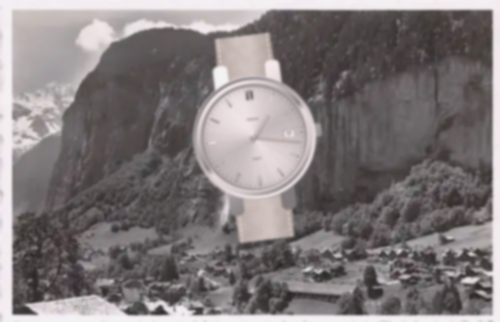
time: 1:17
